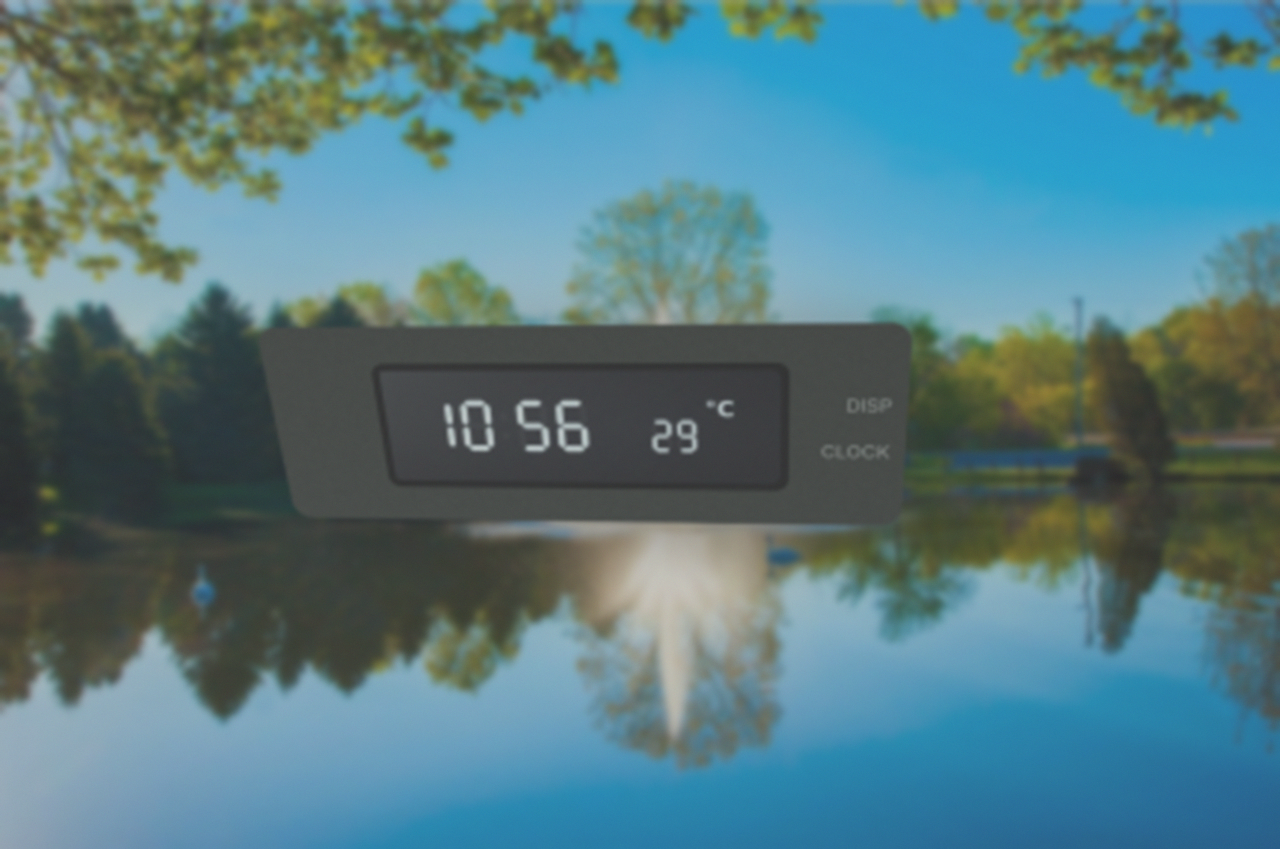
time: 10:56
